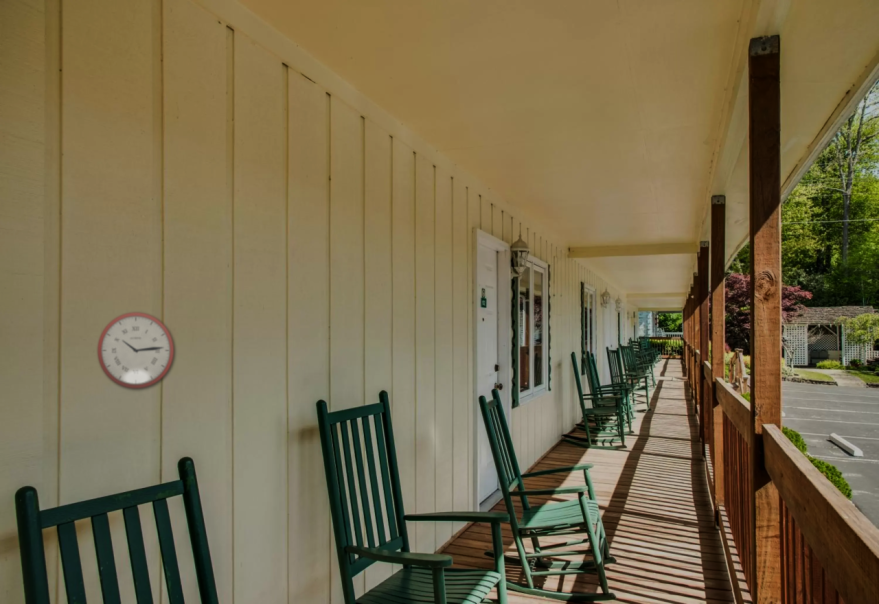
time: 10:14
